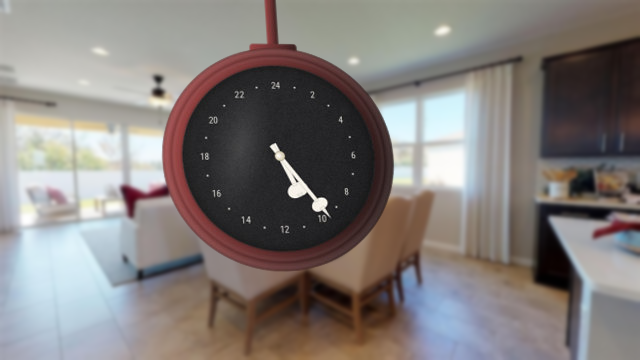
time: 10:24
